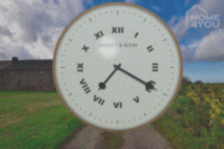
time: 7:20
